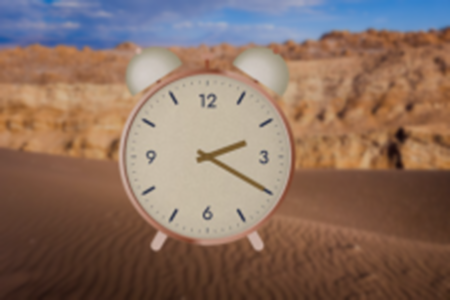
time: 2:20
